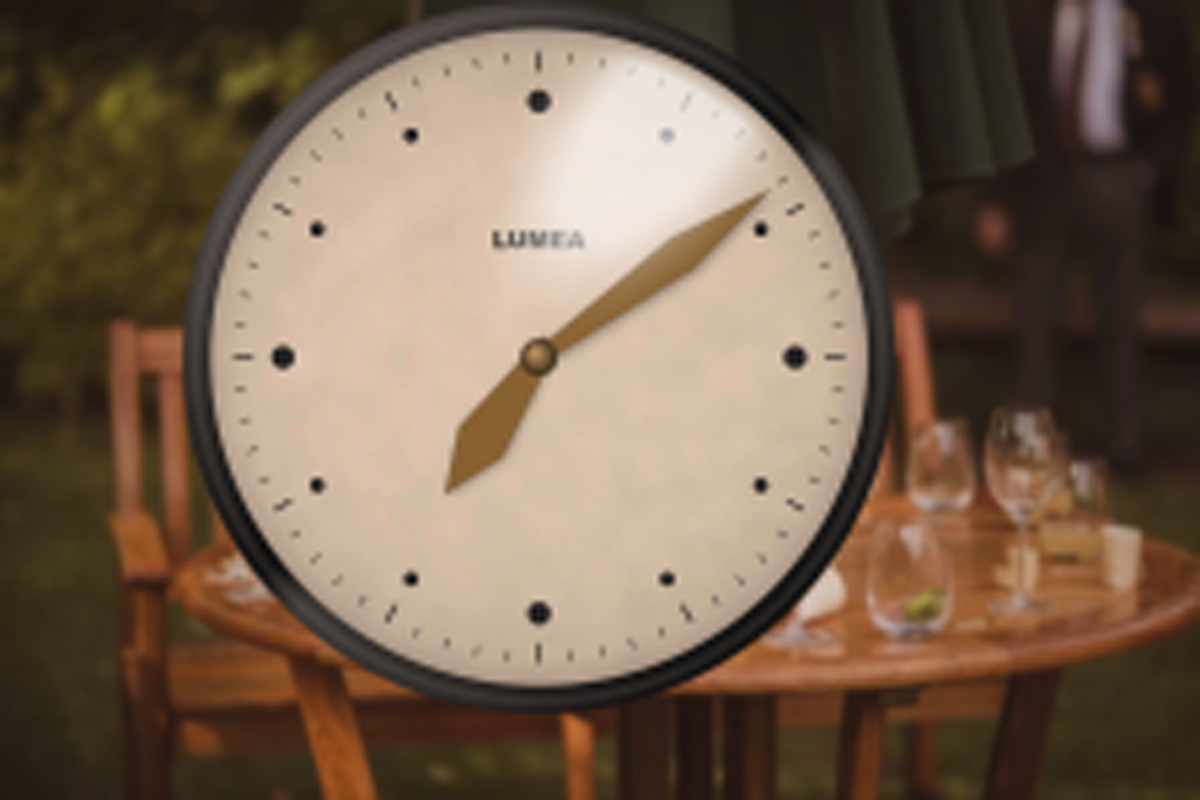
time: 7:09
